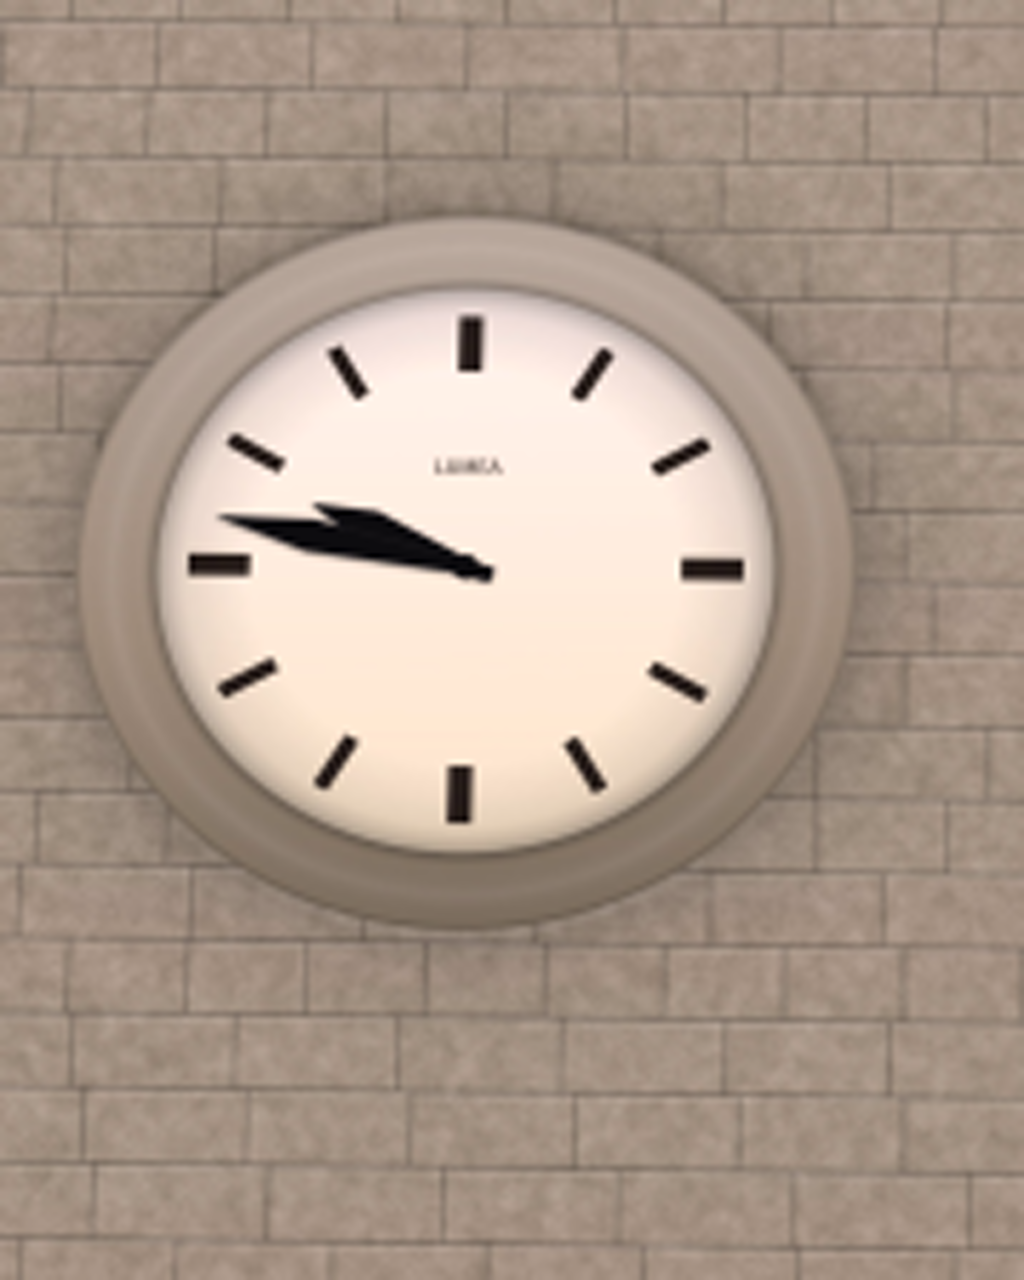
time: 9:47
